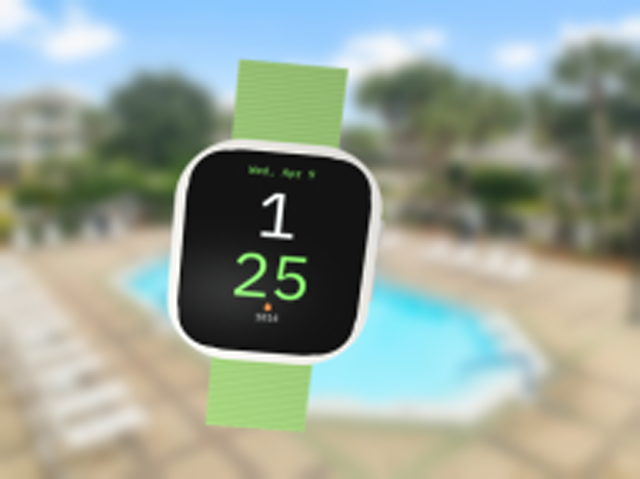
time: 1:25
